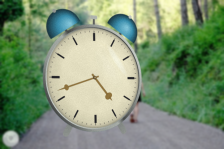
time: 4:42
